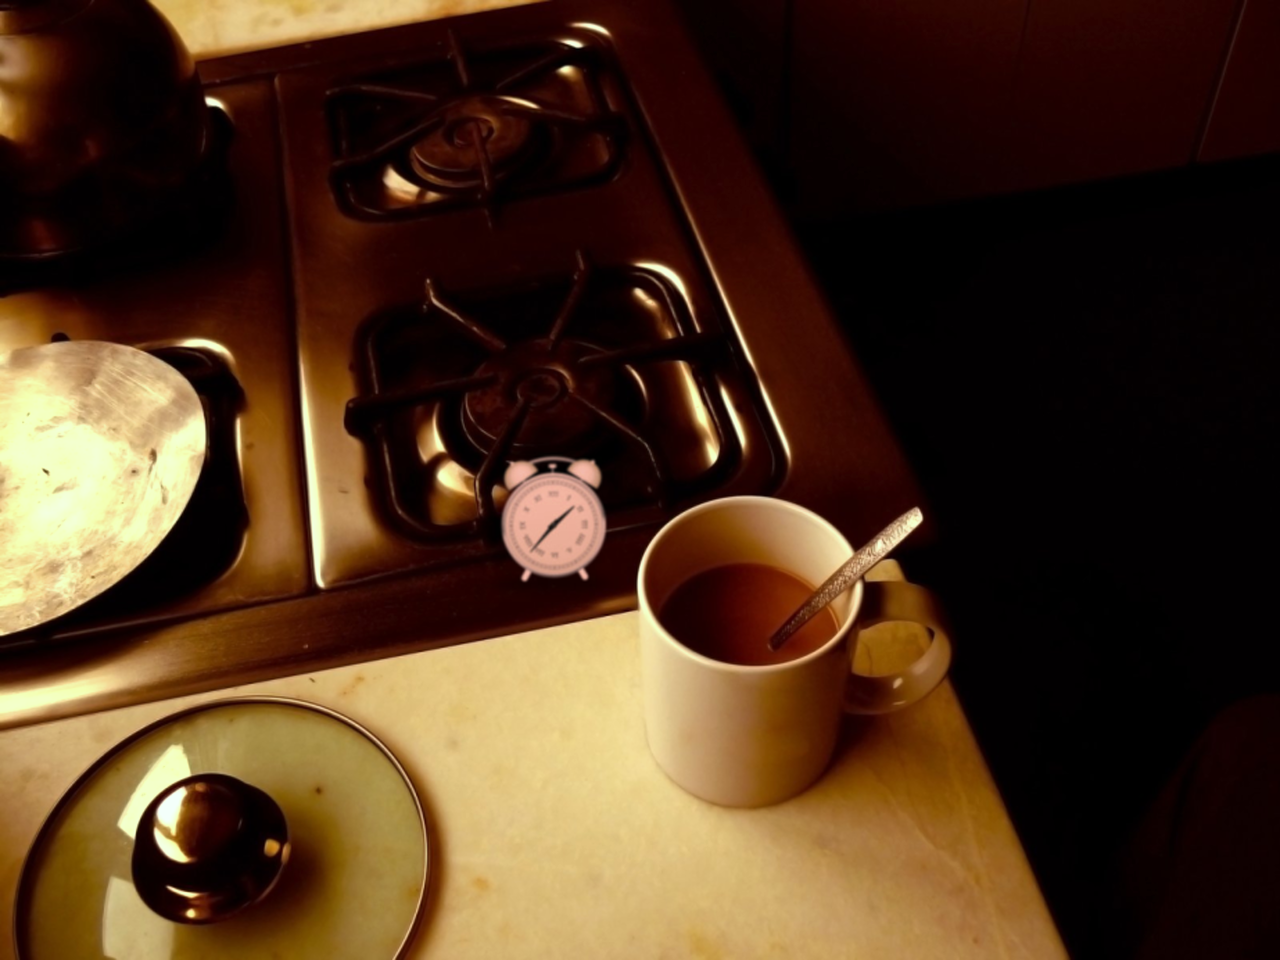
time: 1:37
